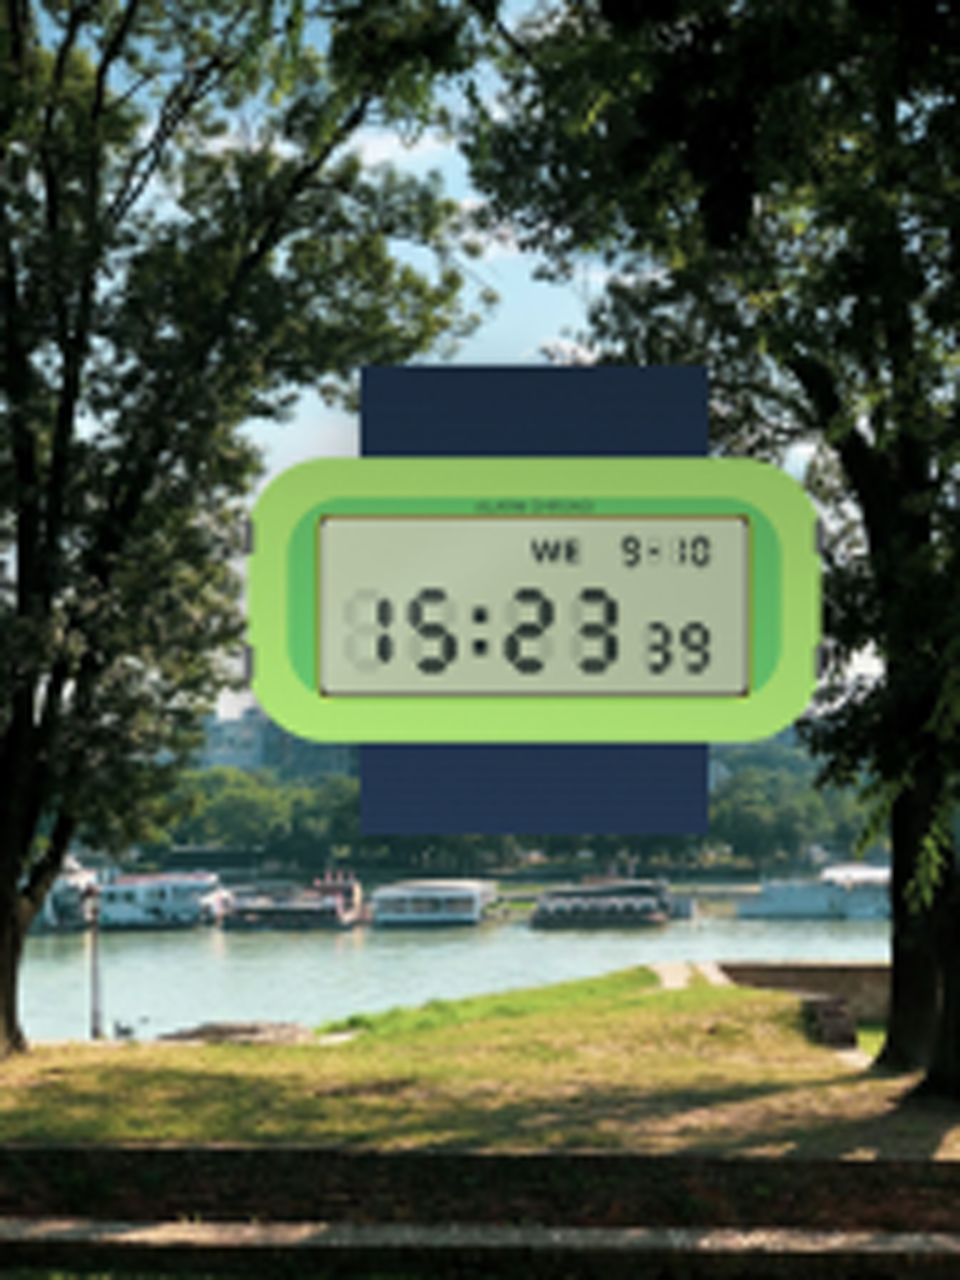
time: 15:23:39
